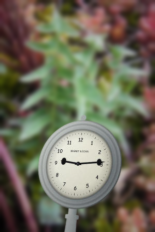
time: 9:14
